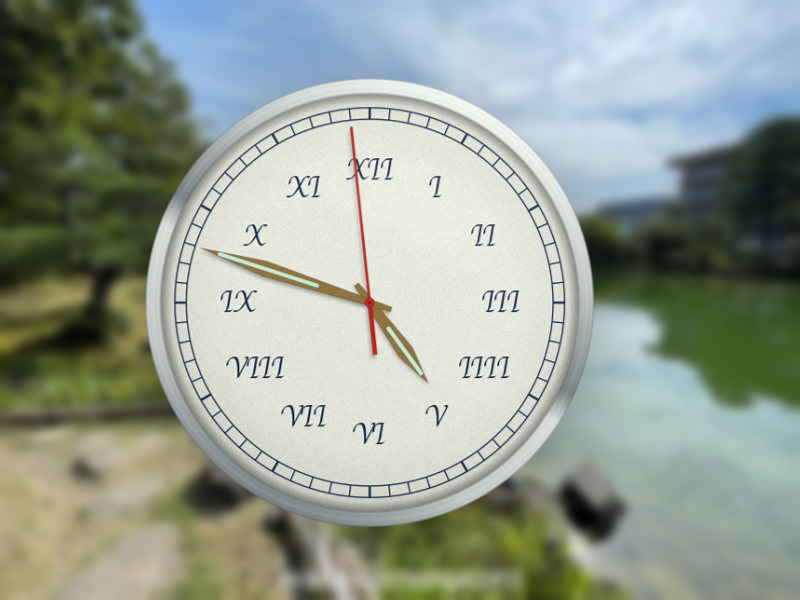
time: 4:47:59
